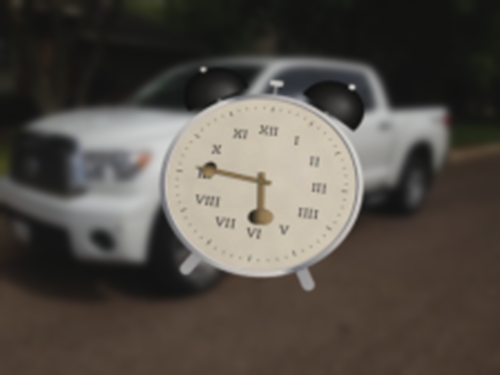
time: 5:46
